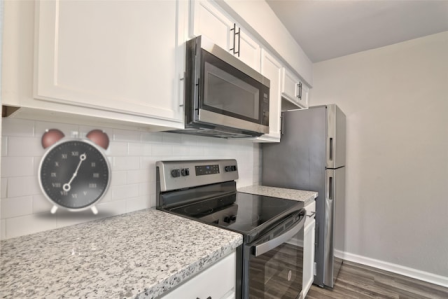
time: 7:04
